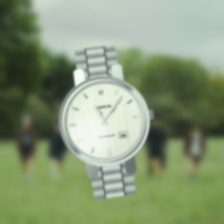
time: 11:07
